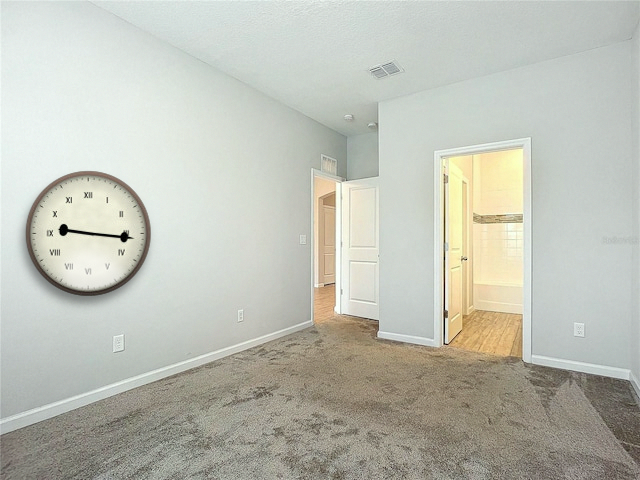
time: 9:16
